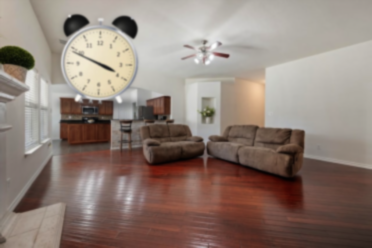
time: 3:49
